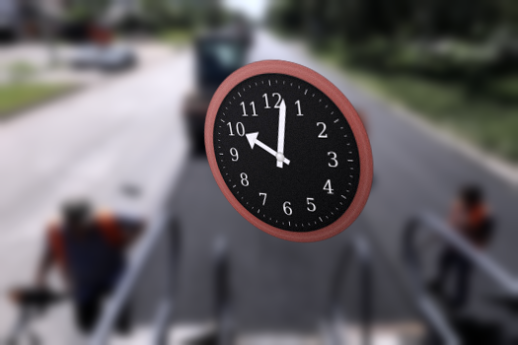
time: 10:02
